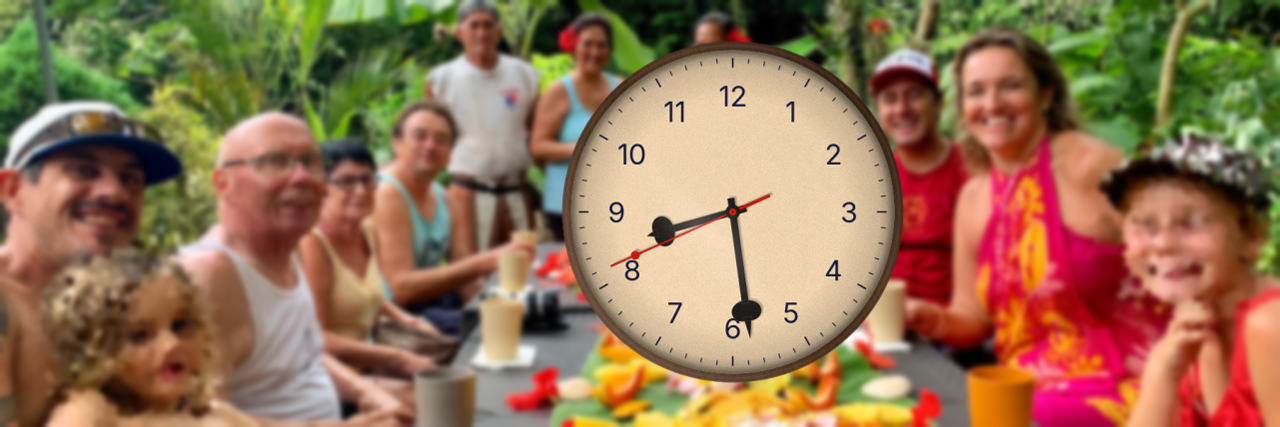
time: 8:28:41
